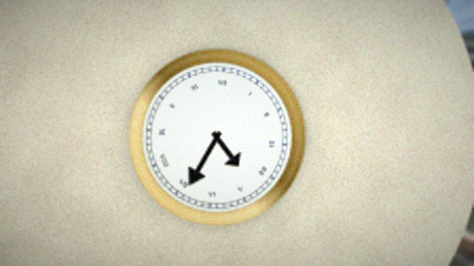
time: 4:34
